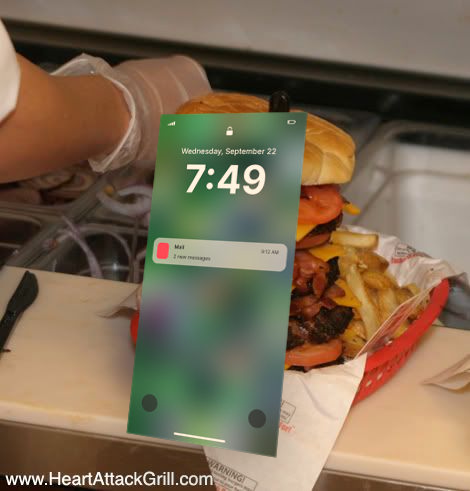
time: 7:49
